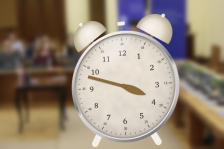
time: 3:48
